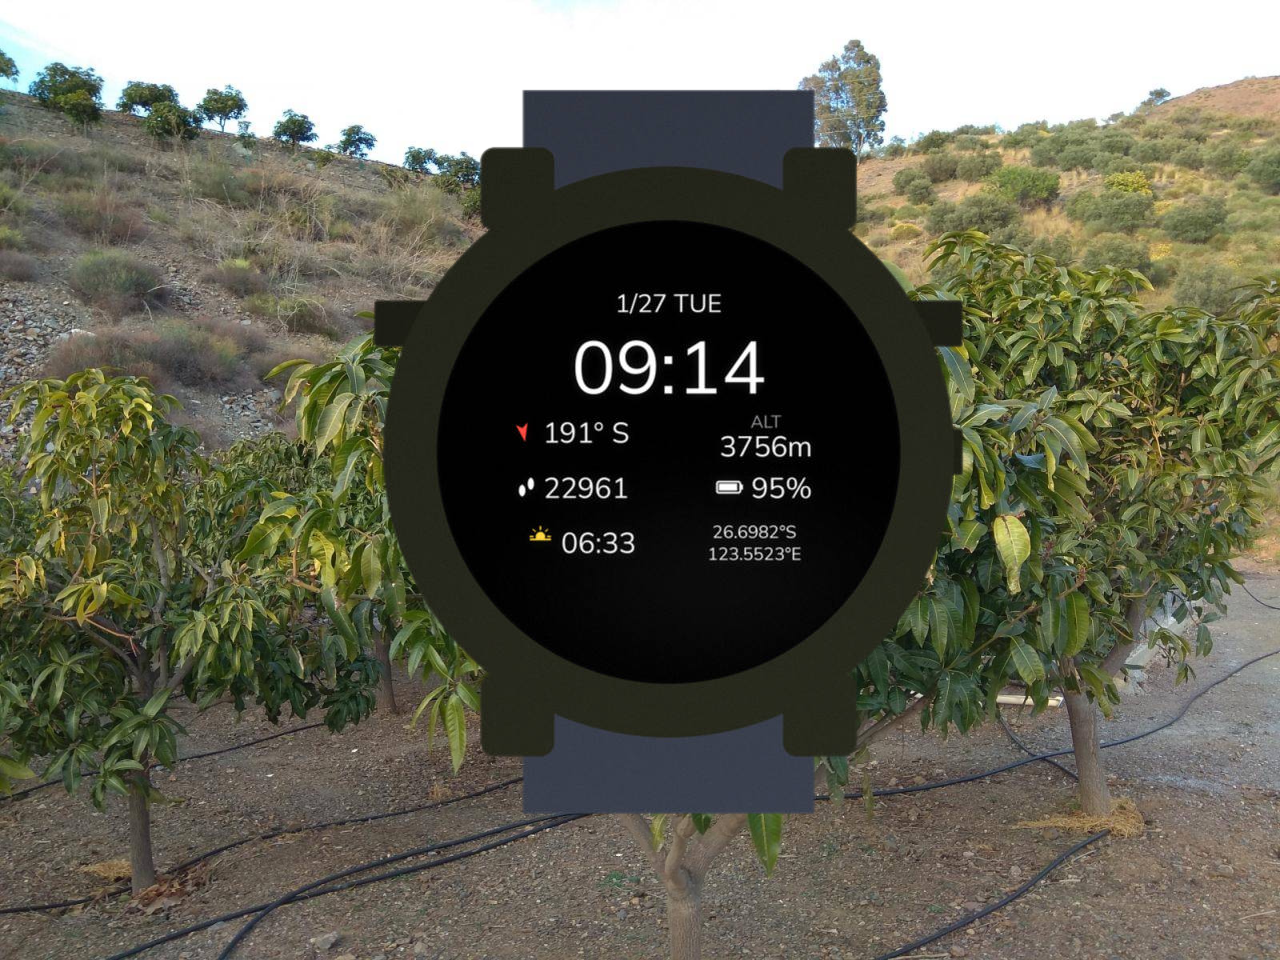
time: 9:14
